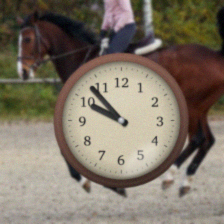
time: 9:53
